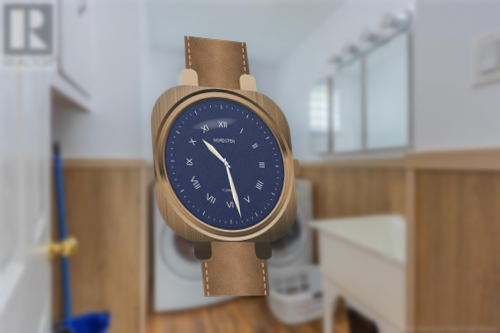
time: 10:28
